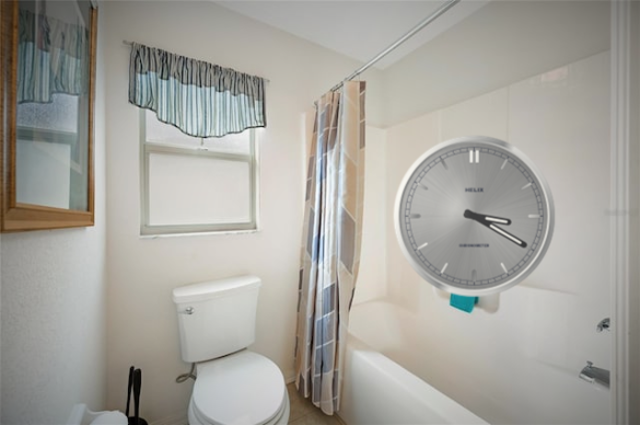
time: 3:20
